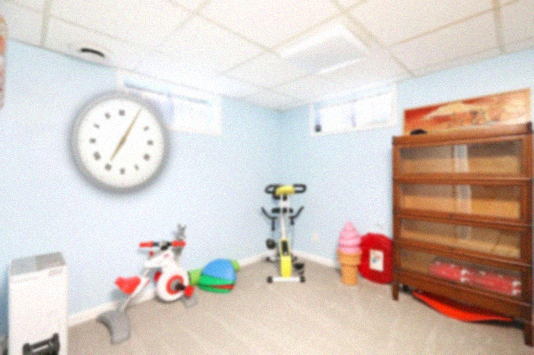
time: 7:05
